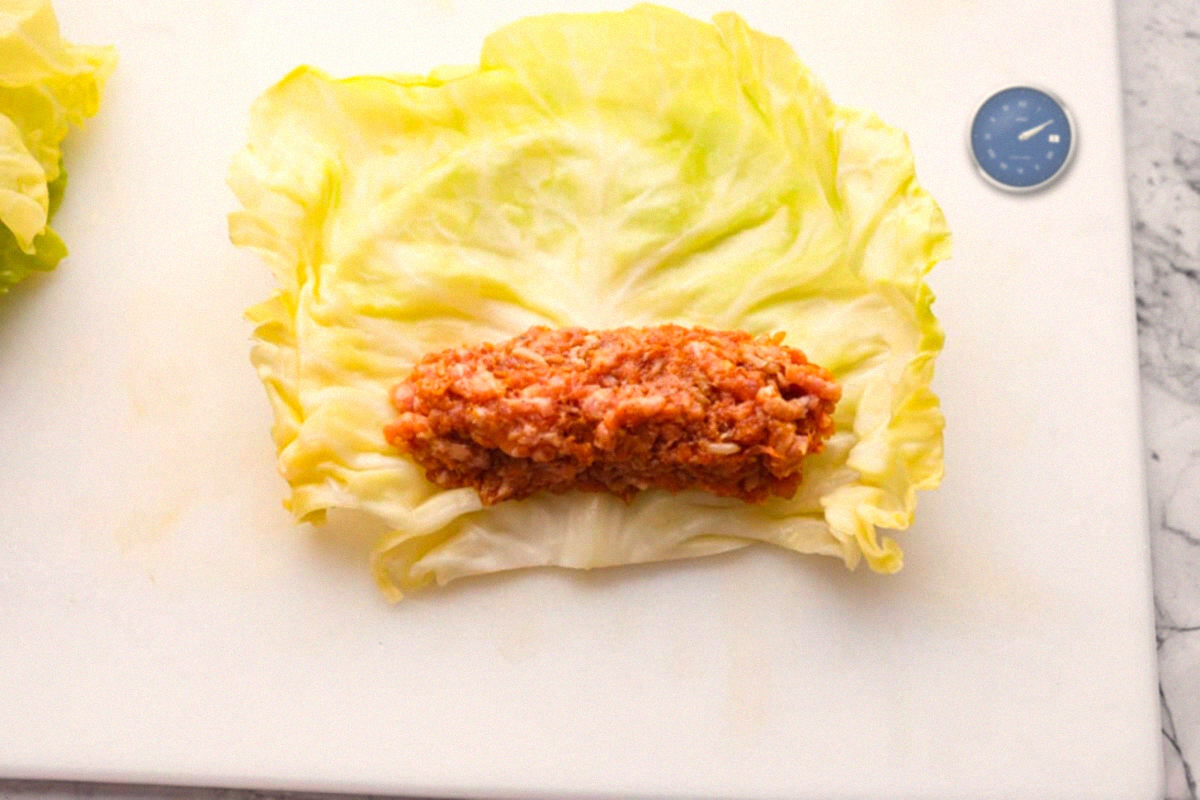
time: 2:10
